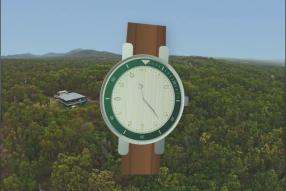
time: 11:23
